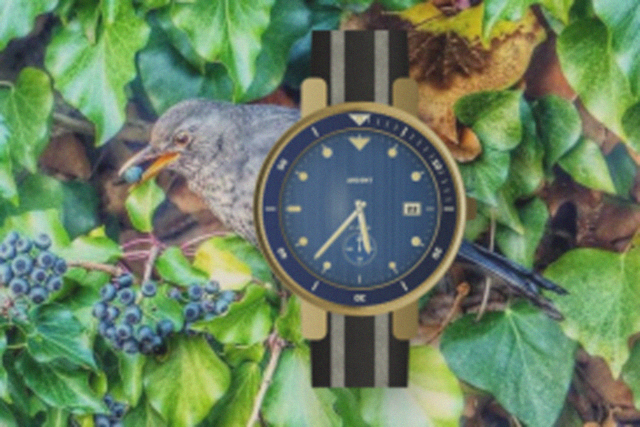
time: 5:37
